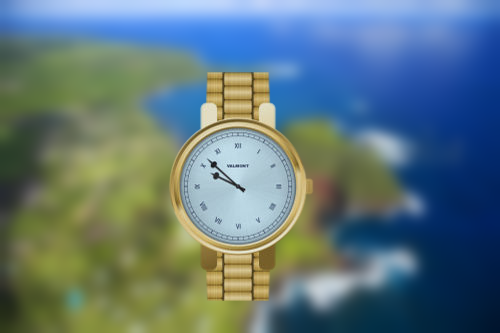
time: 9:52
